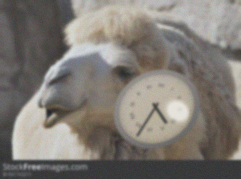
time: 4:33
